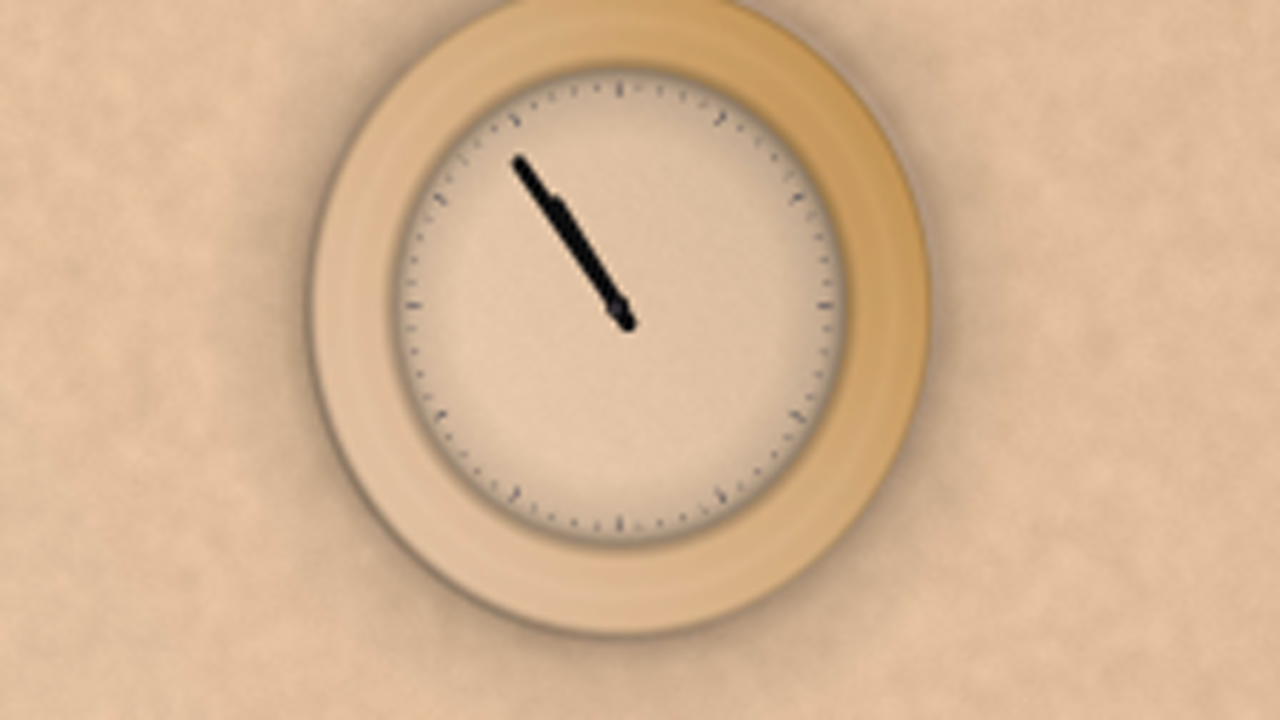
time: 10:54
